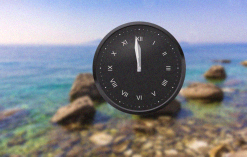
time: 11:59
